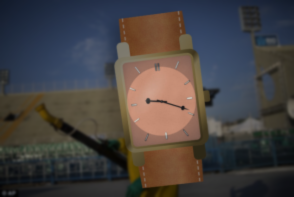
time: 9:19
